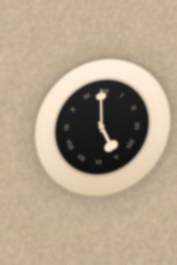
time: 4:59
